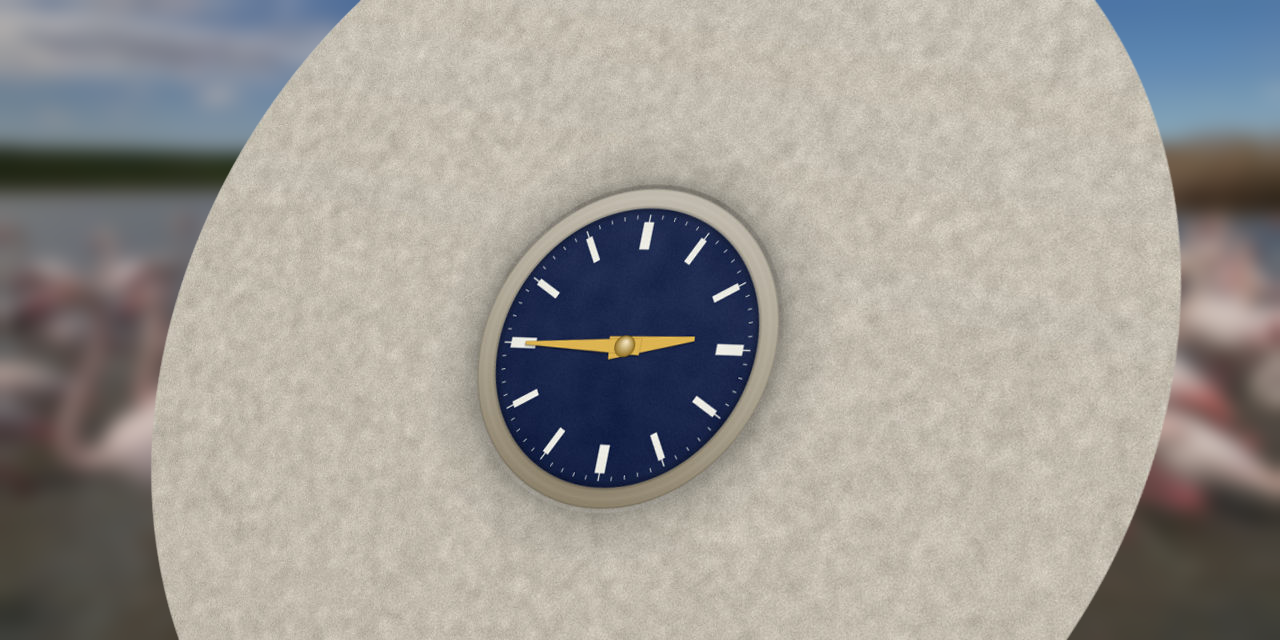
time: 2:45
